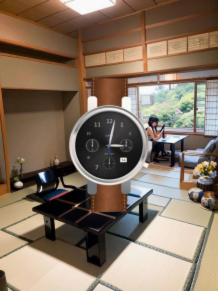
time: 3:02
